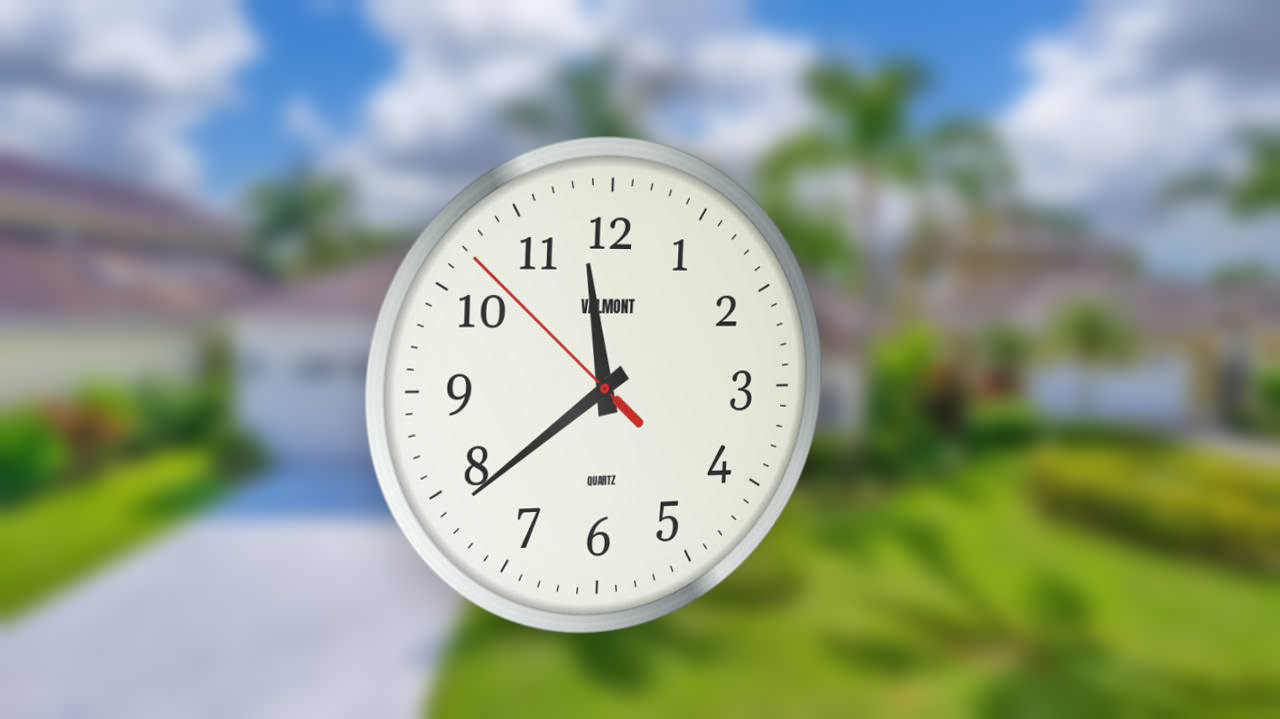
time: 11:38:52
